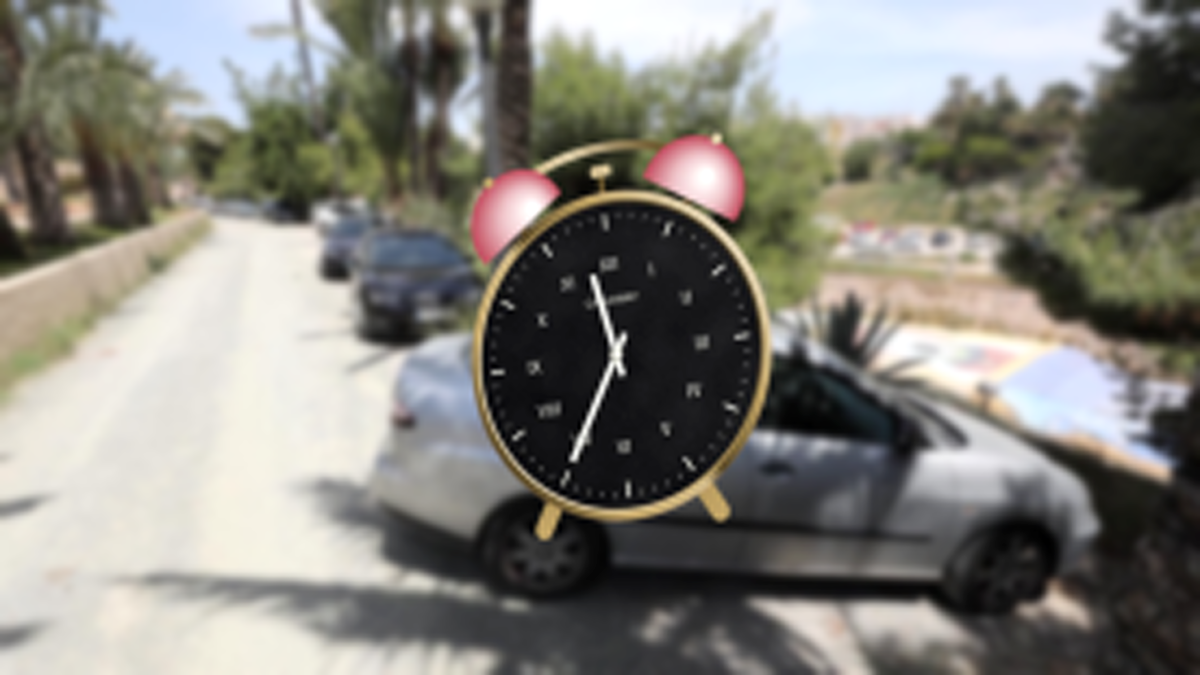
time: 11:35
